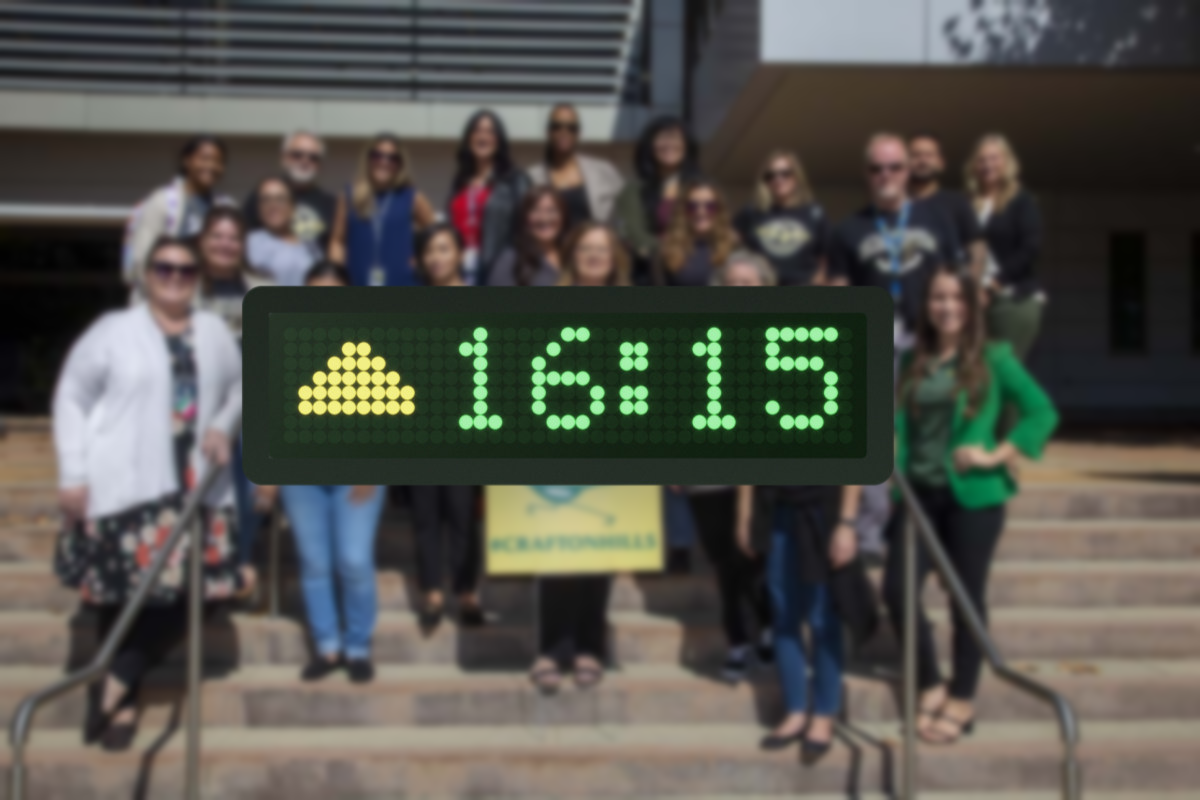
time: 16:15
